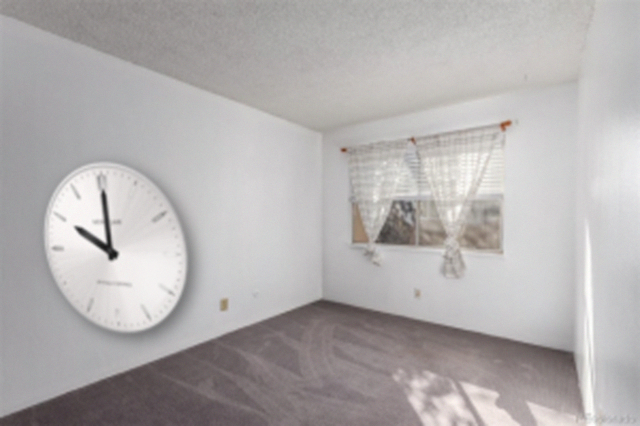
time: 10:00
